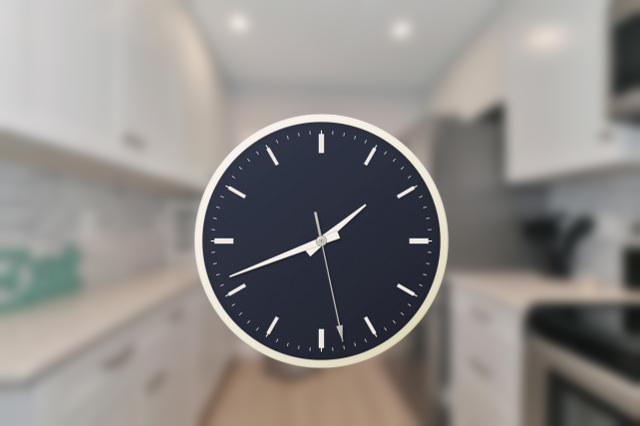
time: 1:41:28
